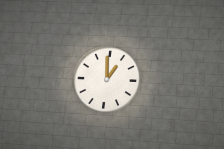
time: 12:59
